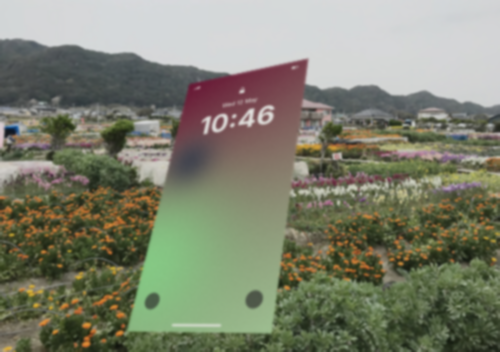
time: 10:46
